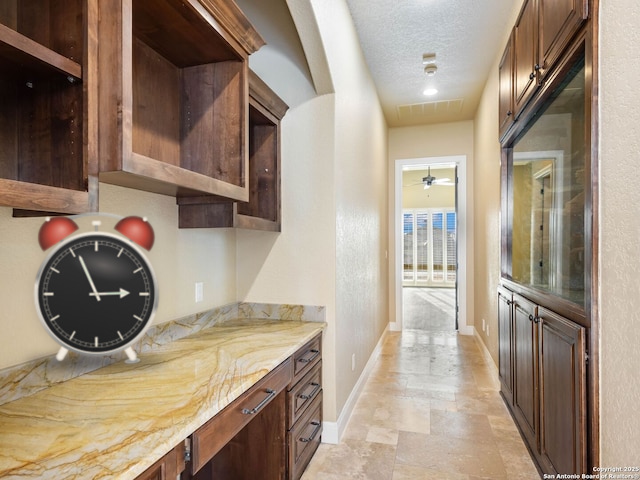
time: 2:56
